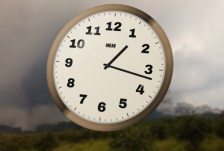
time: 1:17
